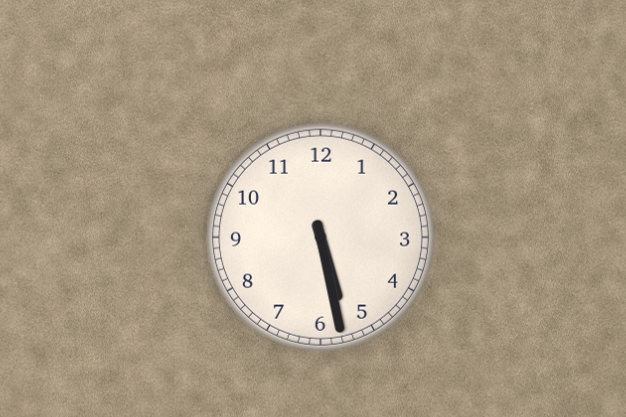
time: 5:28
